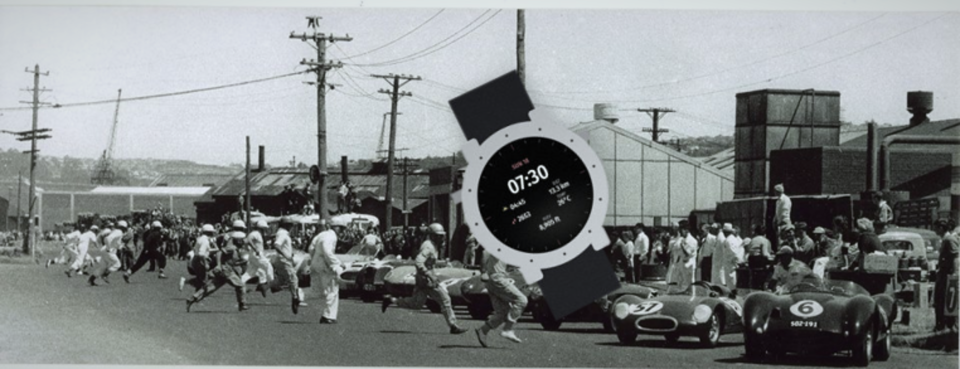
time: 7:30
